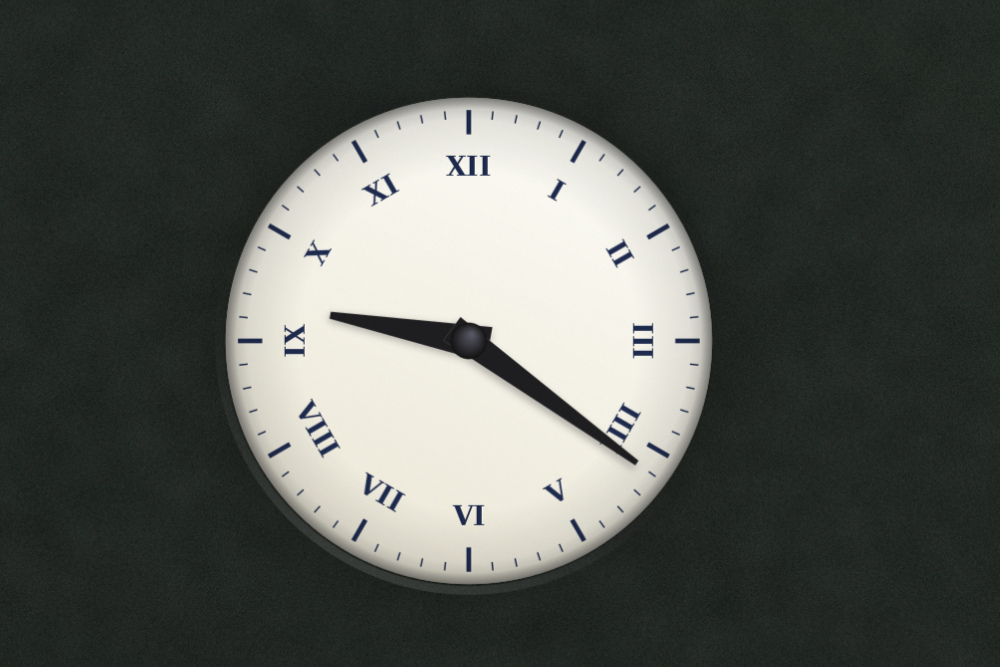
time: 9:21
